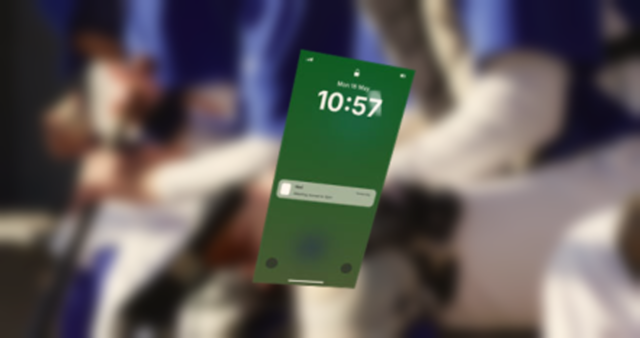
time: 10:57
